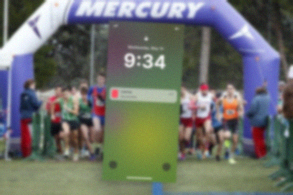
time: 9:34
